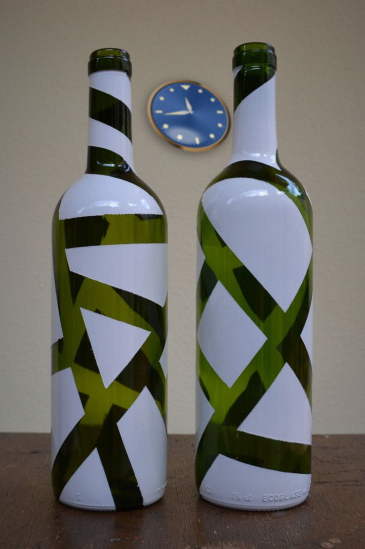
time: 11:44
